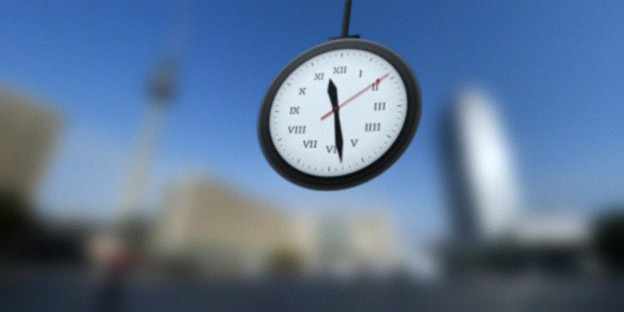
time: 11:28:09
